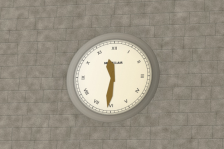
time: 11:31
